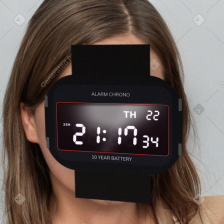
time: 21:17:34
